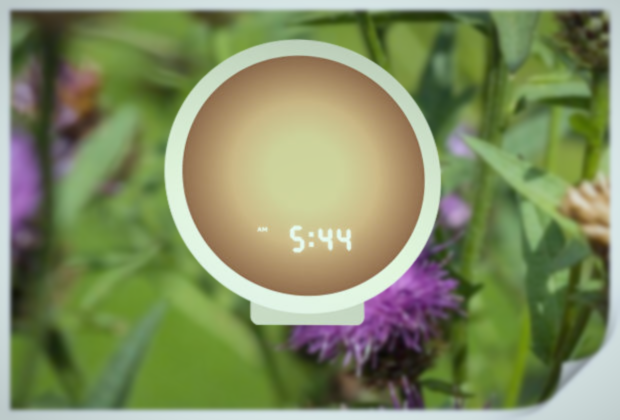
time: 5:44
